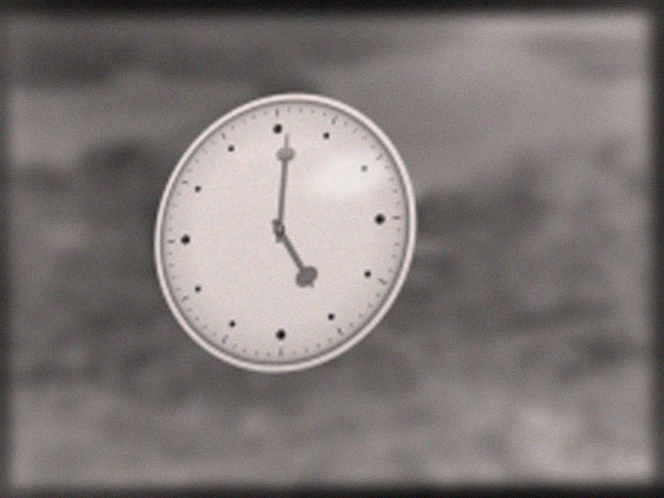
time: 5:01
